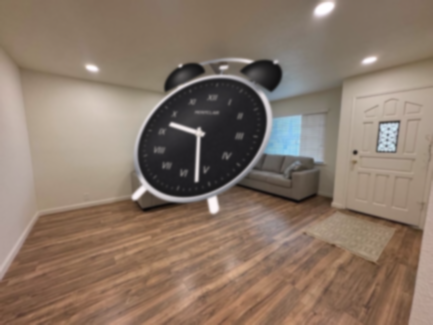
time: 9:27
